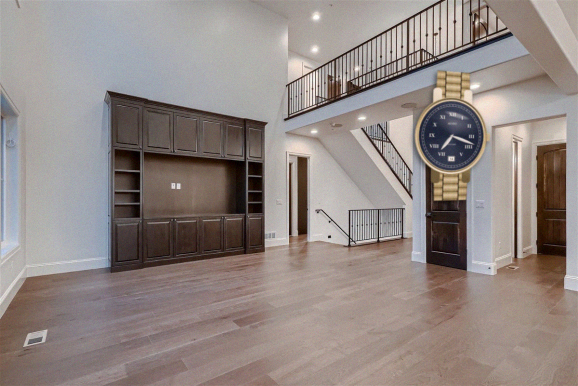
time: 7:18
